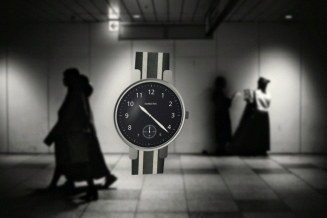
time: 10:22
